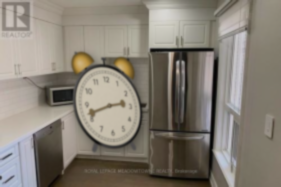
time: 2:42
